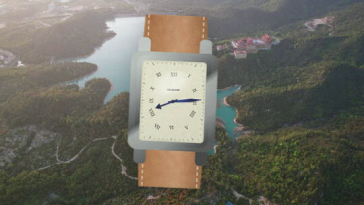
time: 8:14
